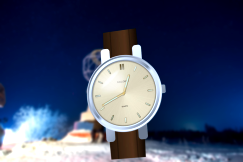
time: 12:41
